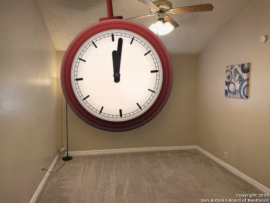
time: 12:02
